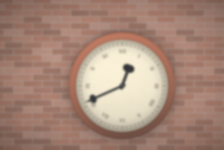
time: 12:41
